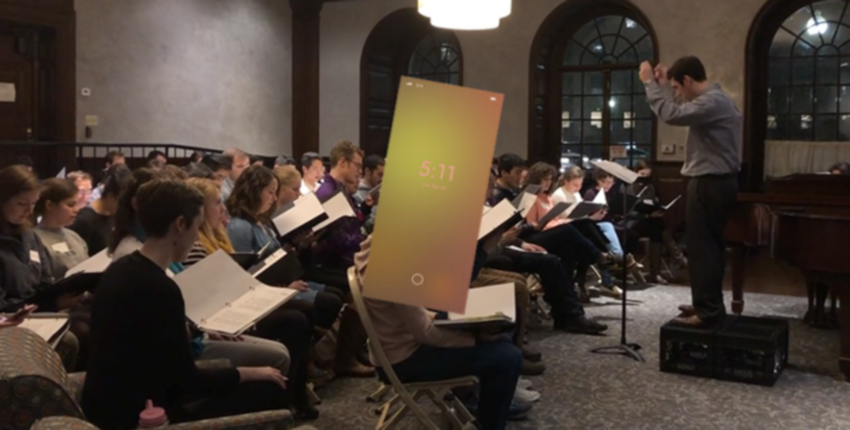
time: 5:11
